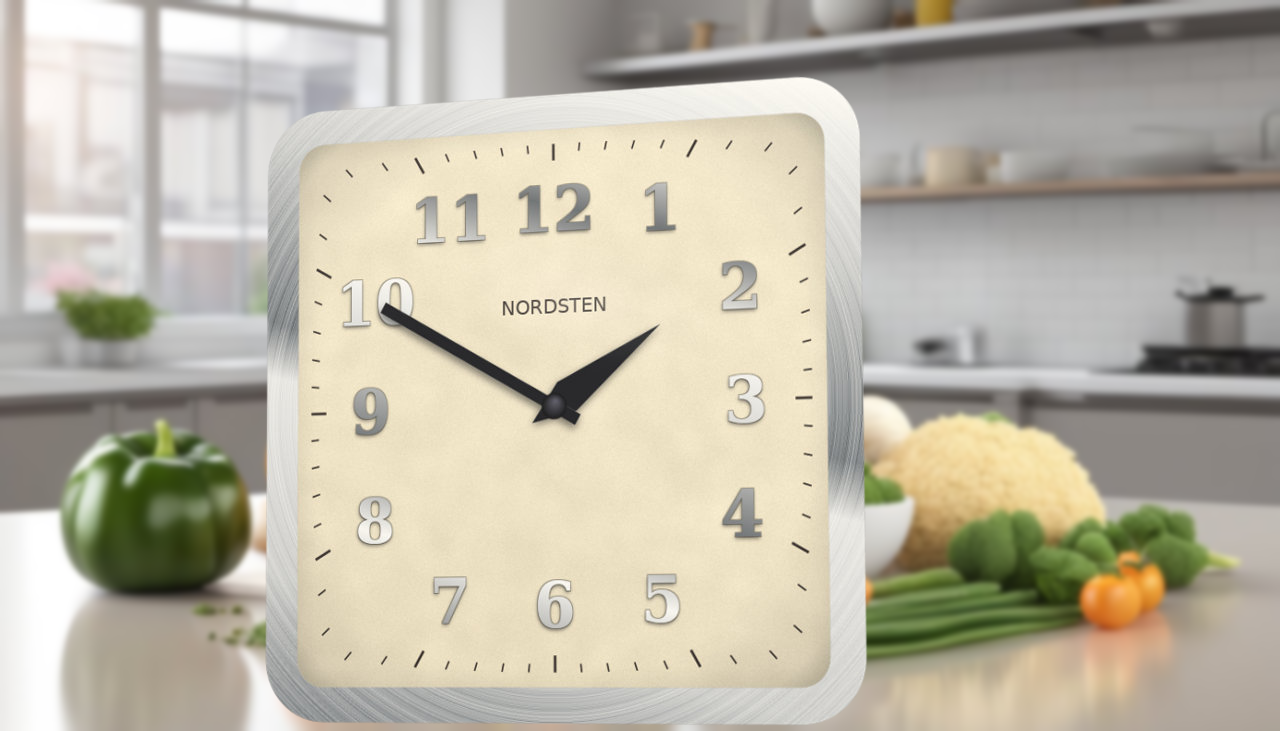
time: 1:50
